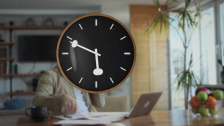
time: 5:49
